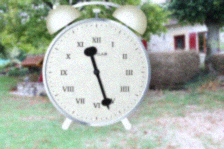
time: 11:27
